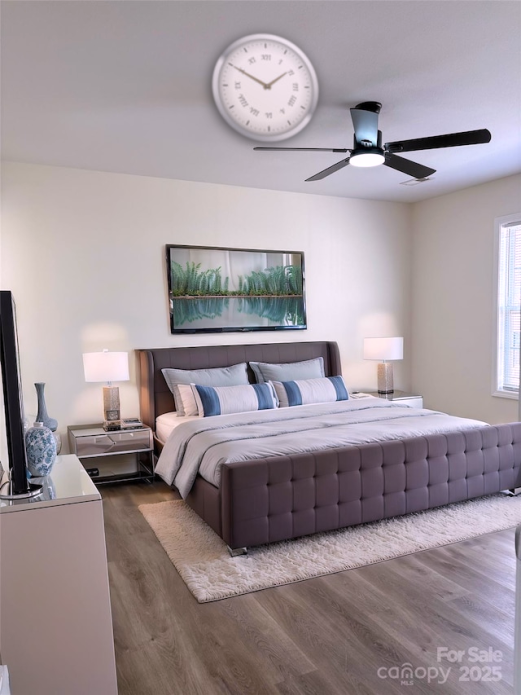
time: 1:50
